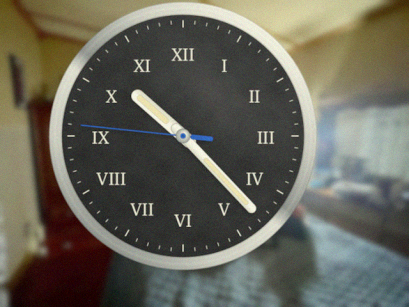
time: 10:22:46
